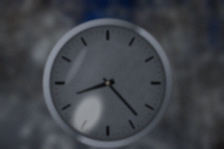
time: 8:23
